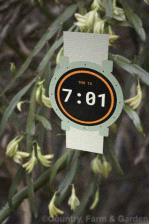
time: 7:01
